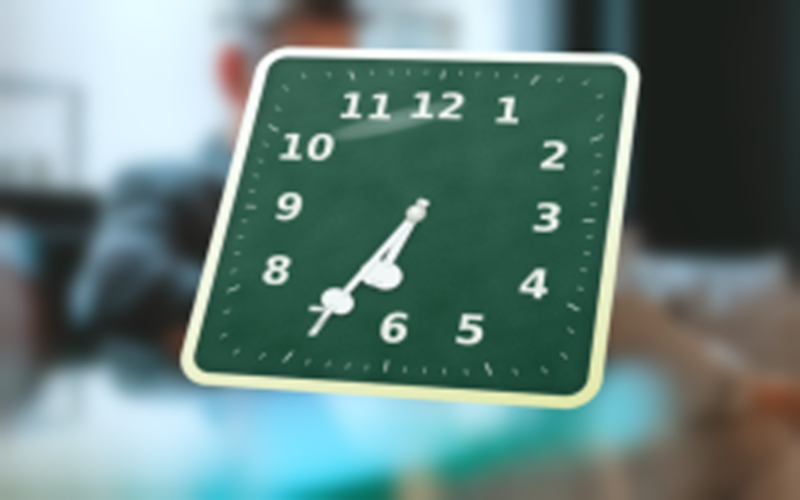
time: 6:35
